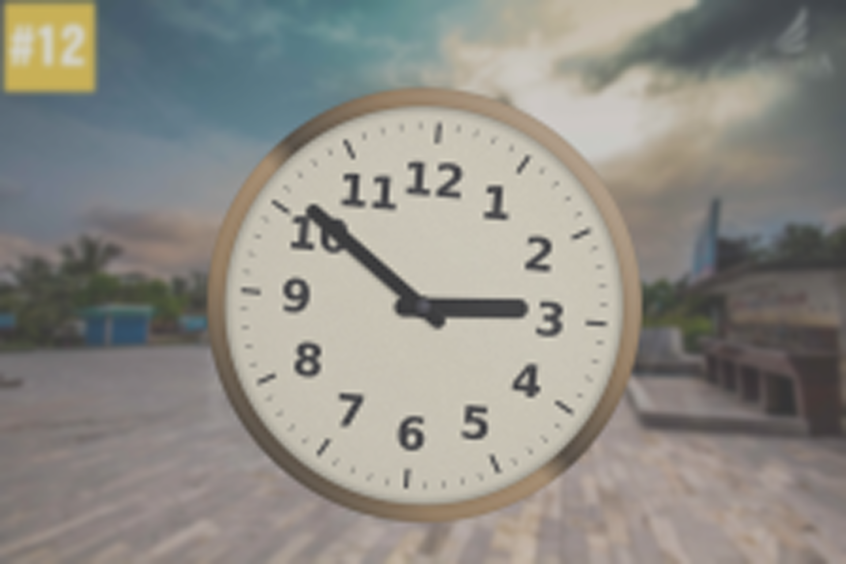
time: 2:51
